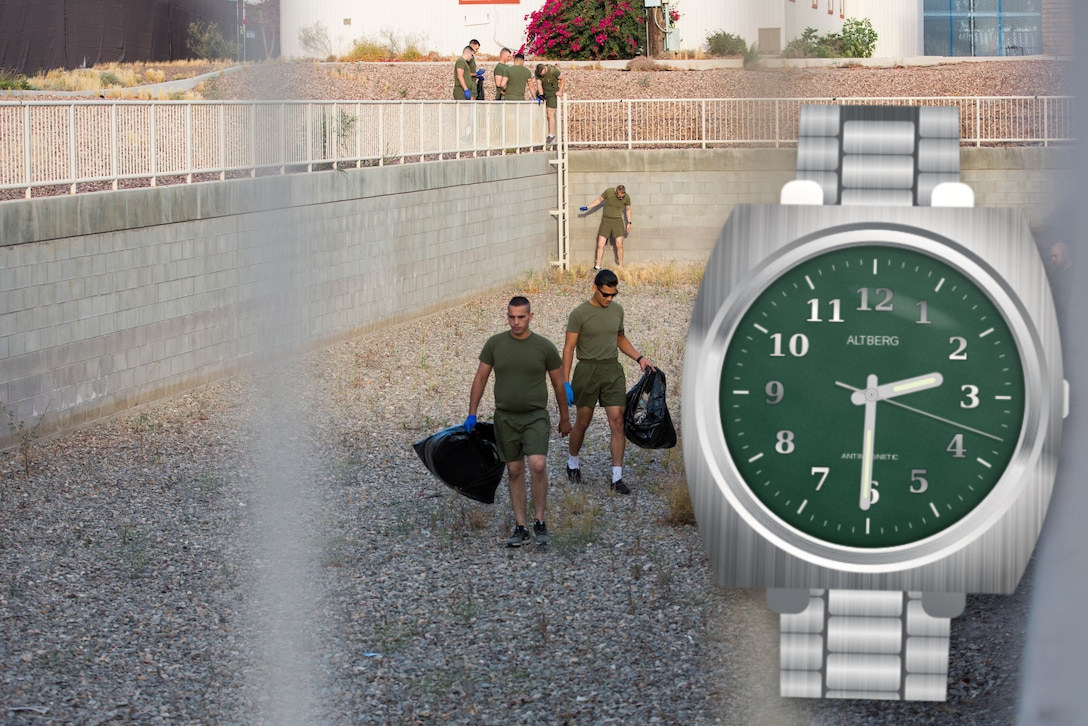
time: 2:30:18
